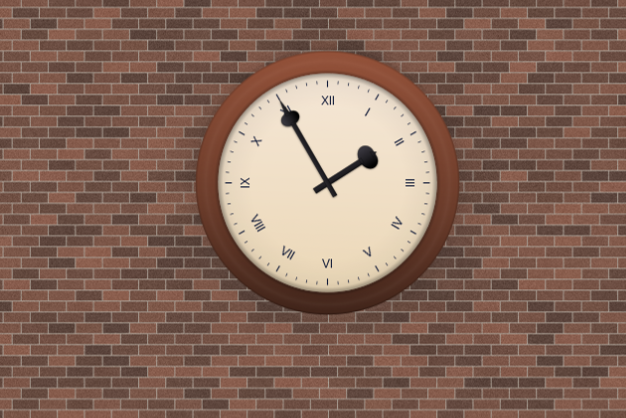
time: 1:55
